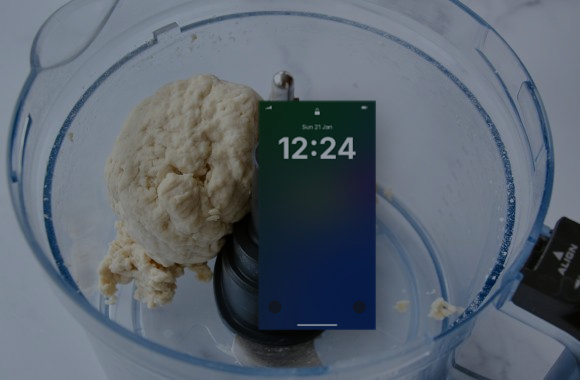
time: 12:24
